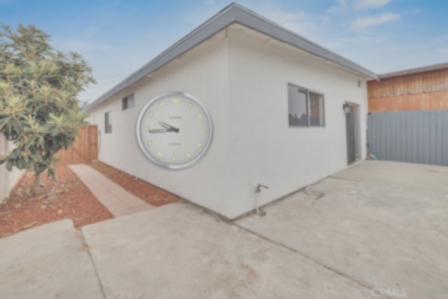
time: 9:44
